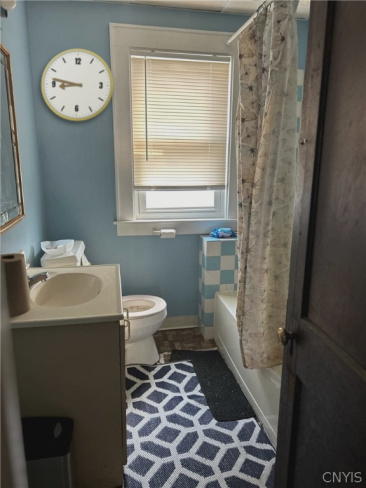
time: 8:47
